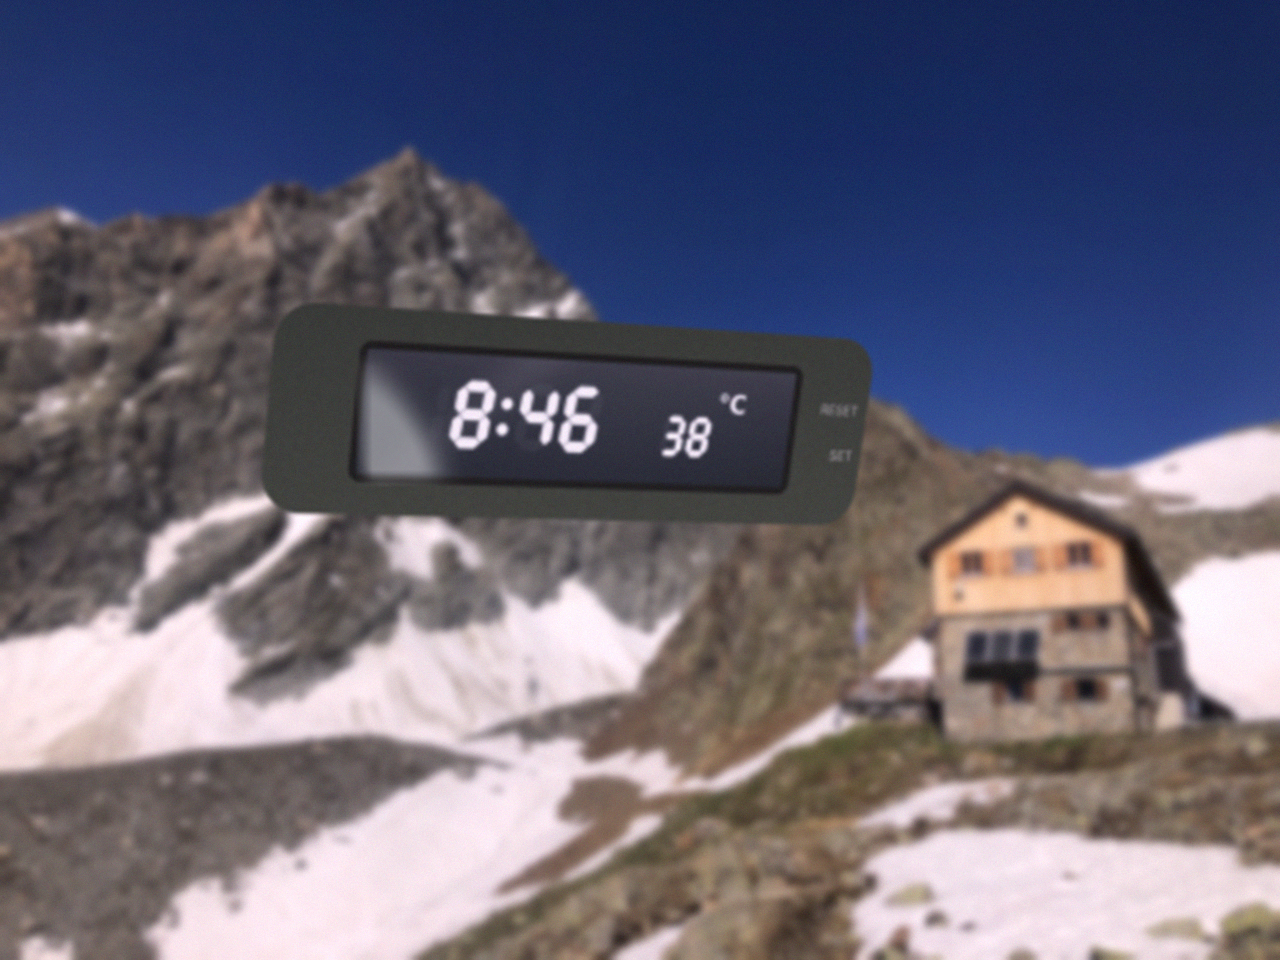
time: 8:46
